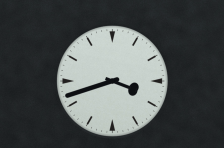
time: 3:42
